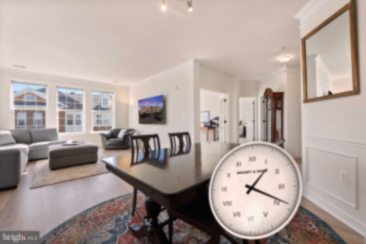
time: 1:19
